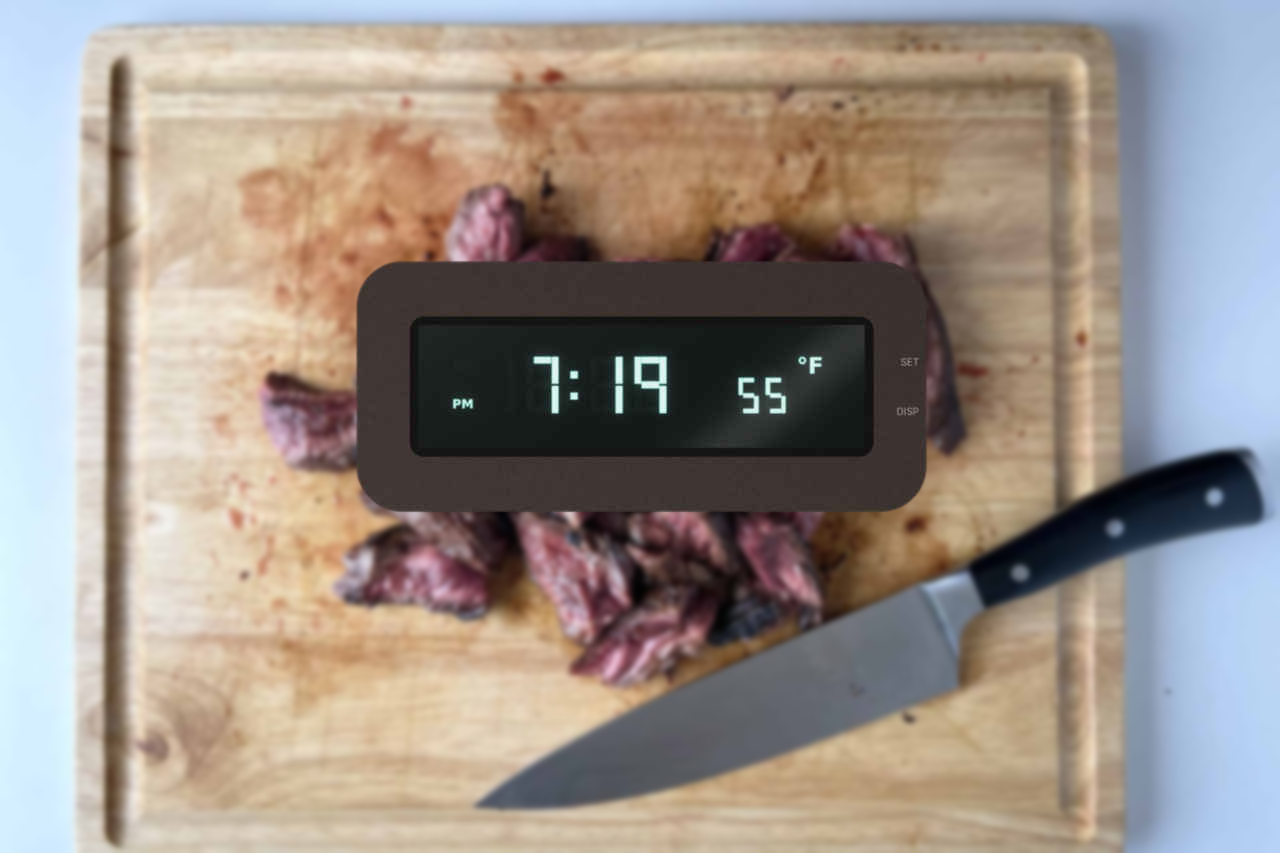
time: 7:19
